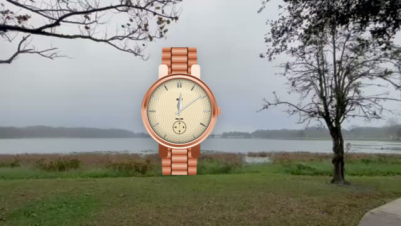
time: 12:09
